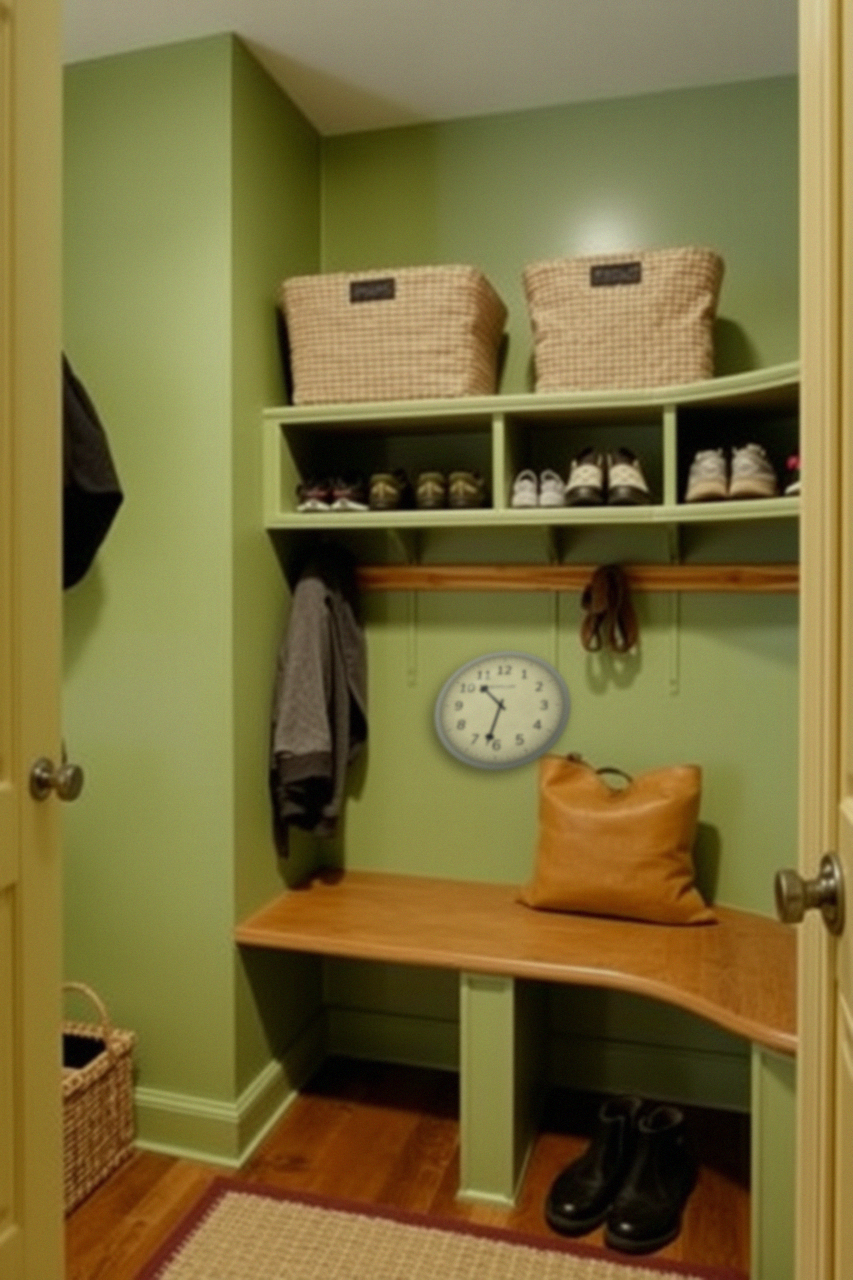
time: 10:32
